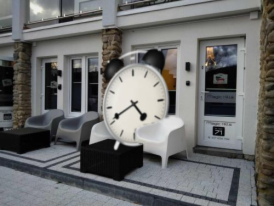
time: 4:41
